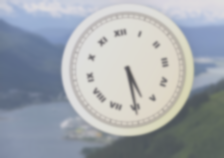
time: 5:30
